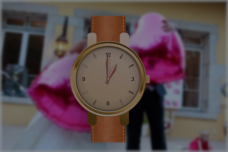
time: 1:00
